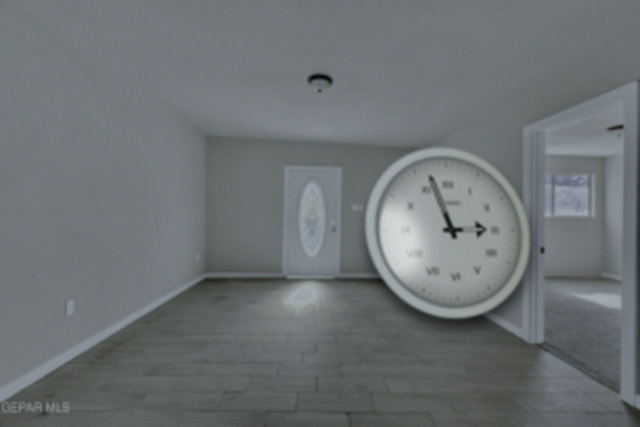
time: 2:57
